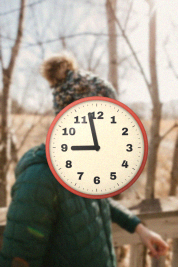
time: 8:58
